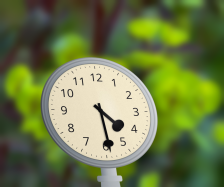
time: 4:29
